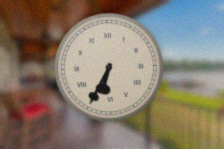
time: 6:35
